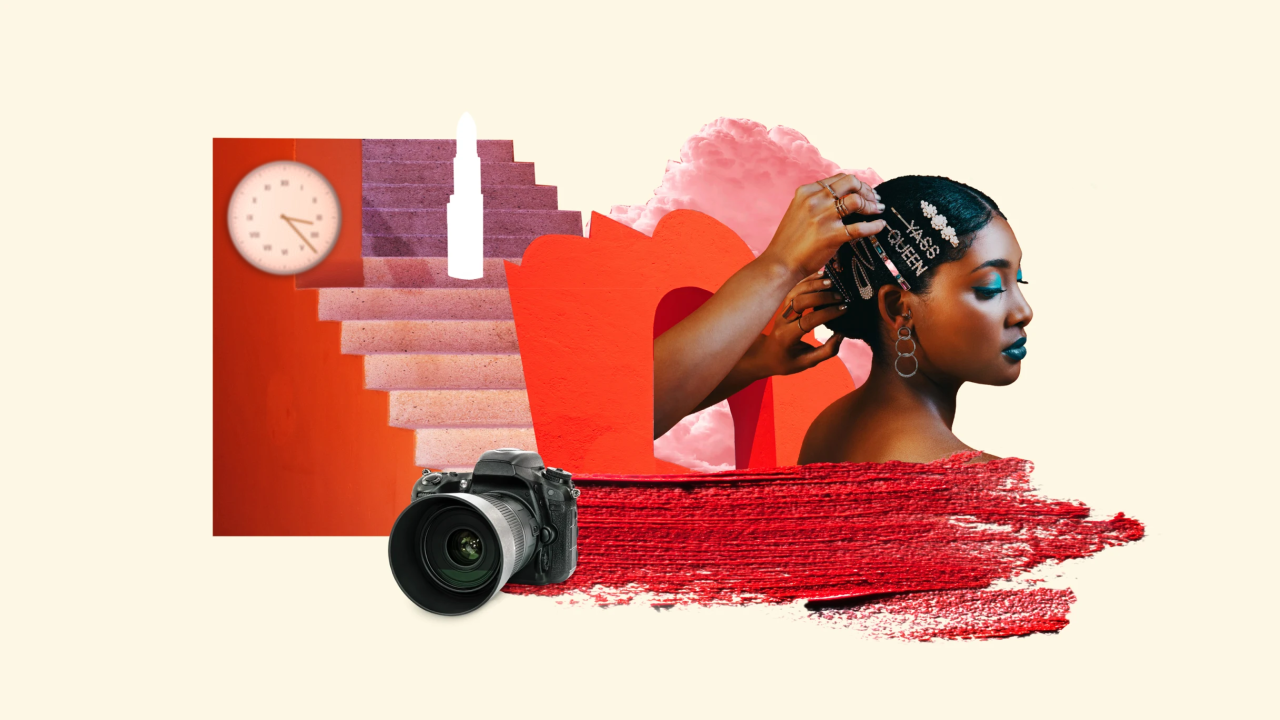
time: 3:23
